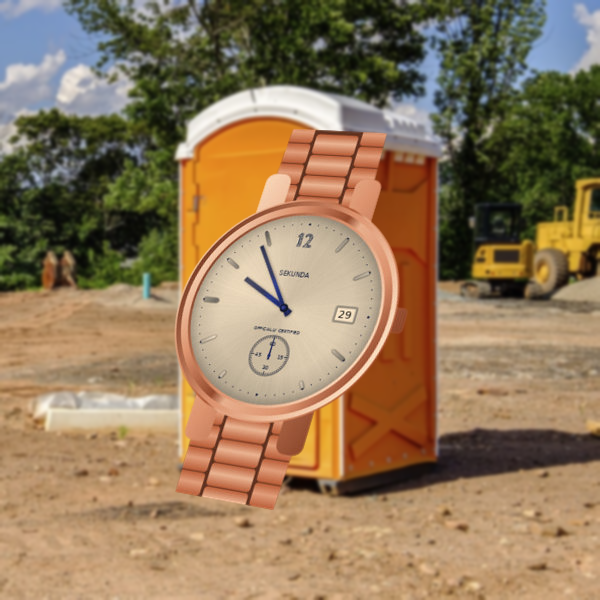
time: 9:54
